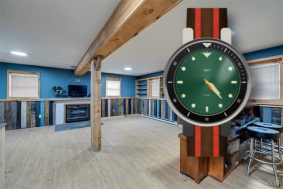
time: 4:23
